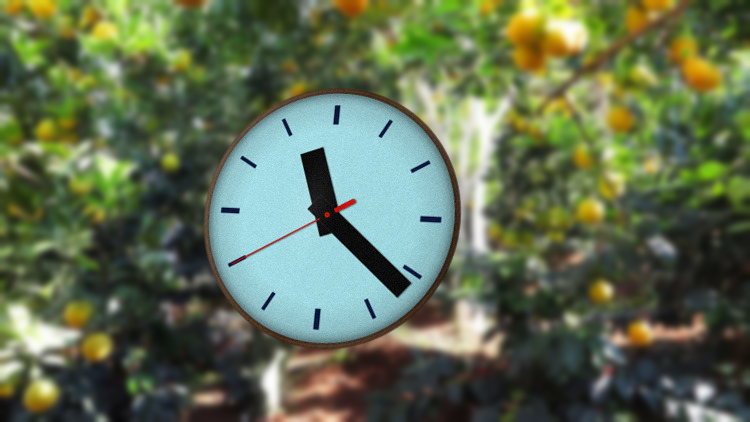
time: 11:21:40
